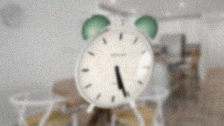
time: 5:26
